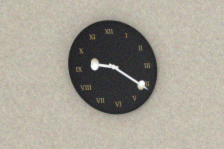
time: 9:21
